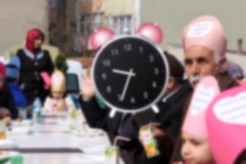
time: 9:34
